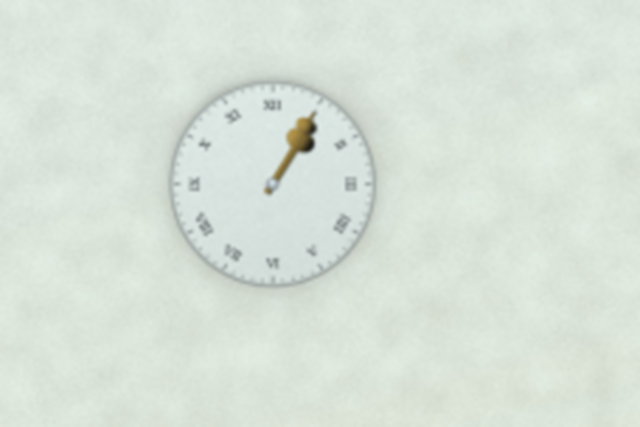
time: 1:05
